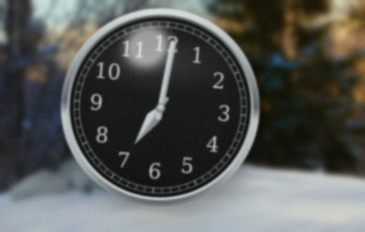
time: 7:01
